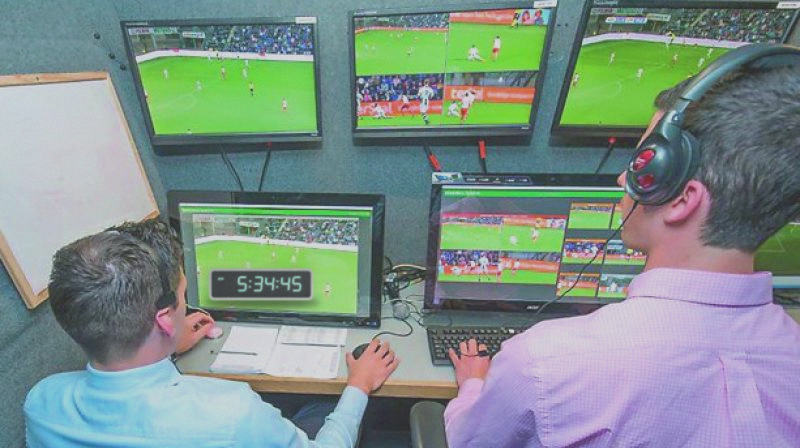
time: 5:34:45
